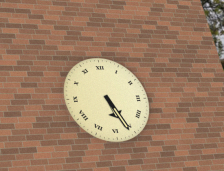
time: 5:26
